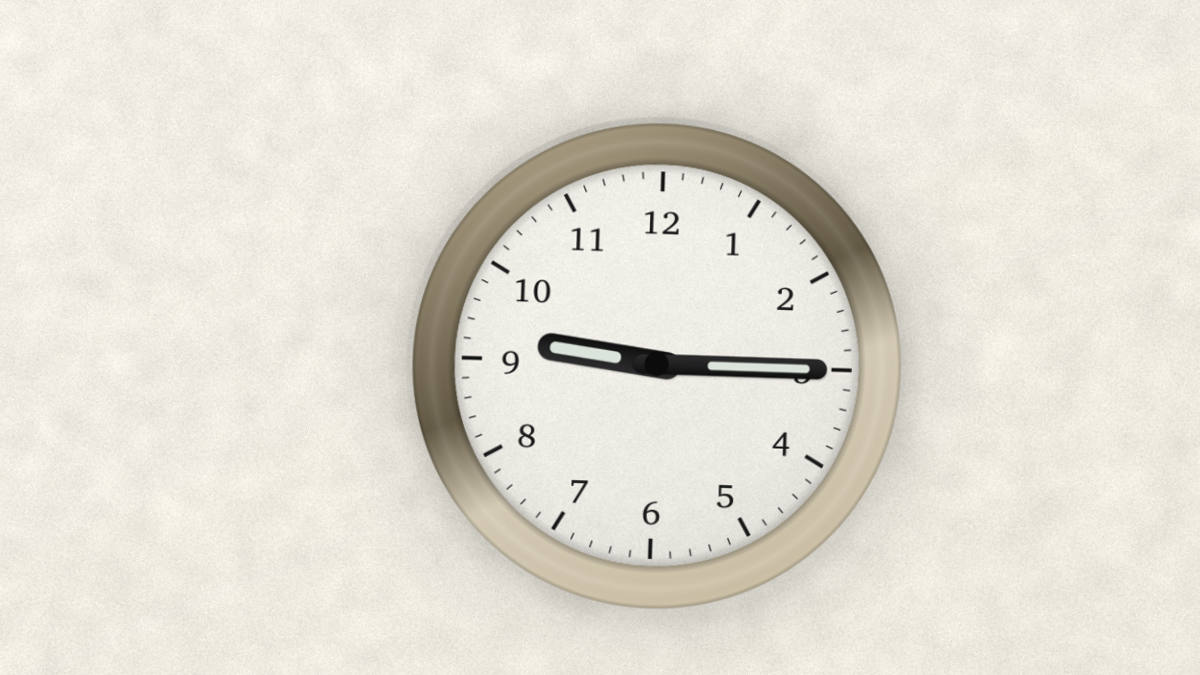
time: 9:15
